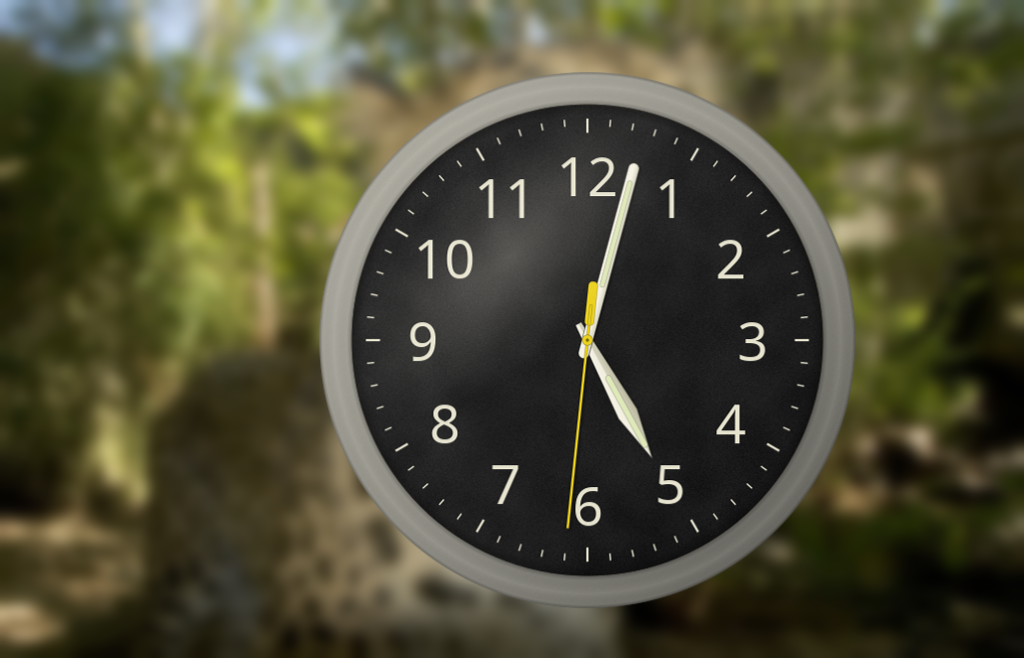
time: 5:02:31
